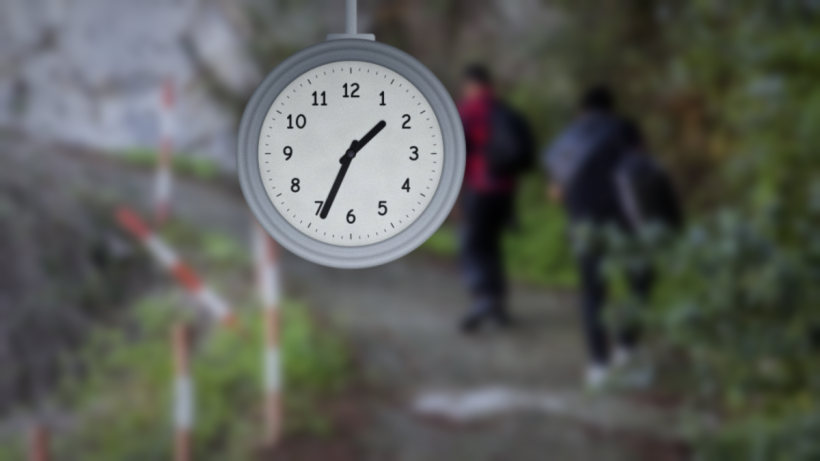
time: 1:34
